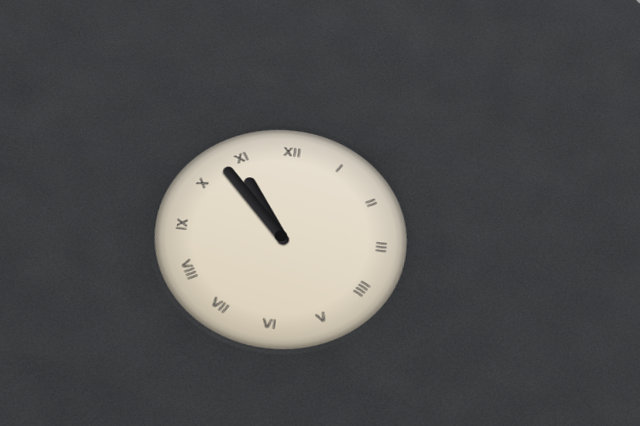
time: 10:53
